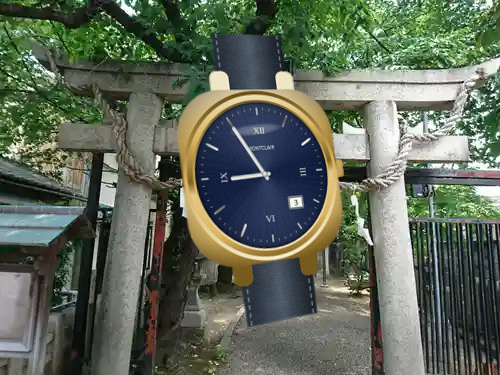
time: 8:55
